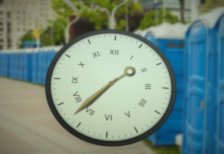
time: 1:37
